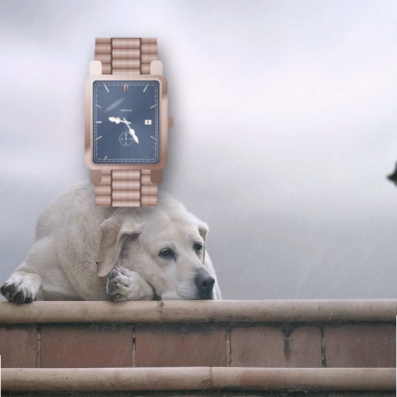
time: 9:25
